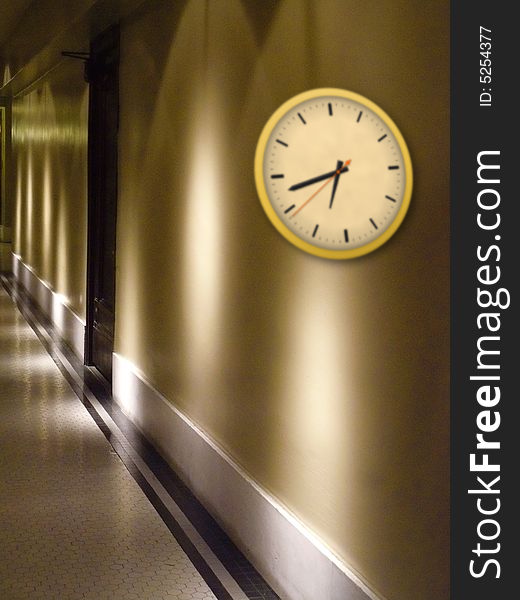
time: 6:42:39
